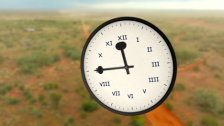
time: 11:45
